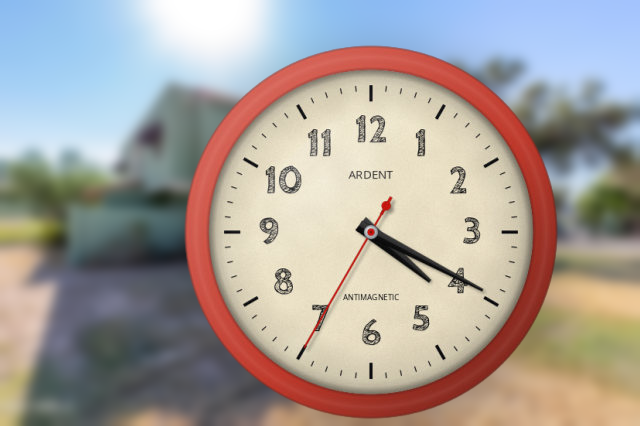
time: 4:19:35
